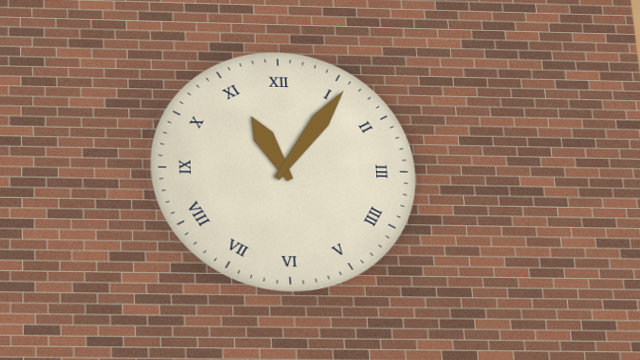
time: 11:06
